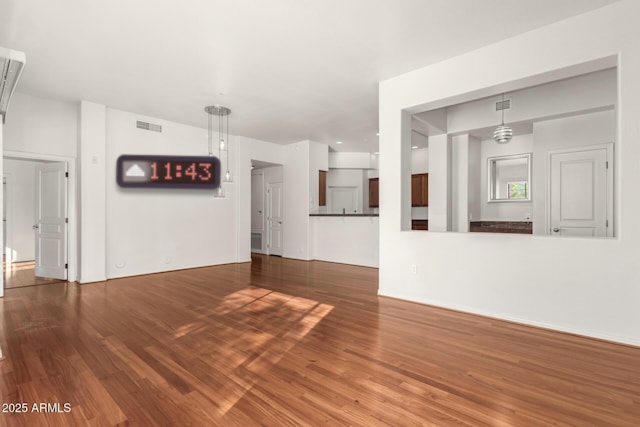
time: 11:43
